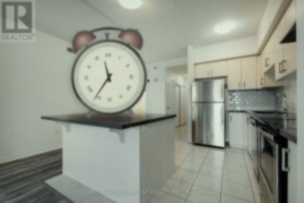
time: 11:36
